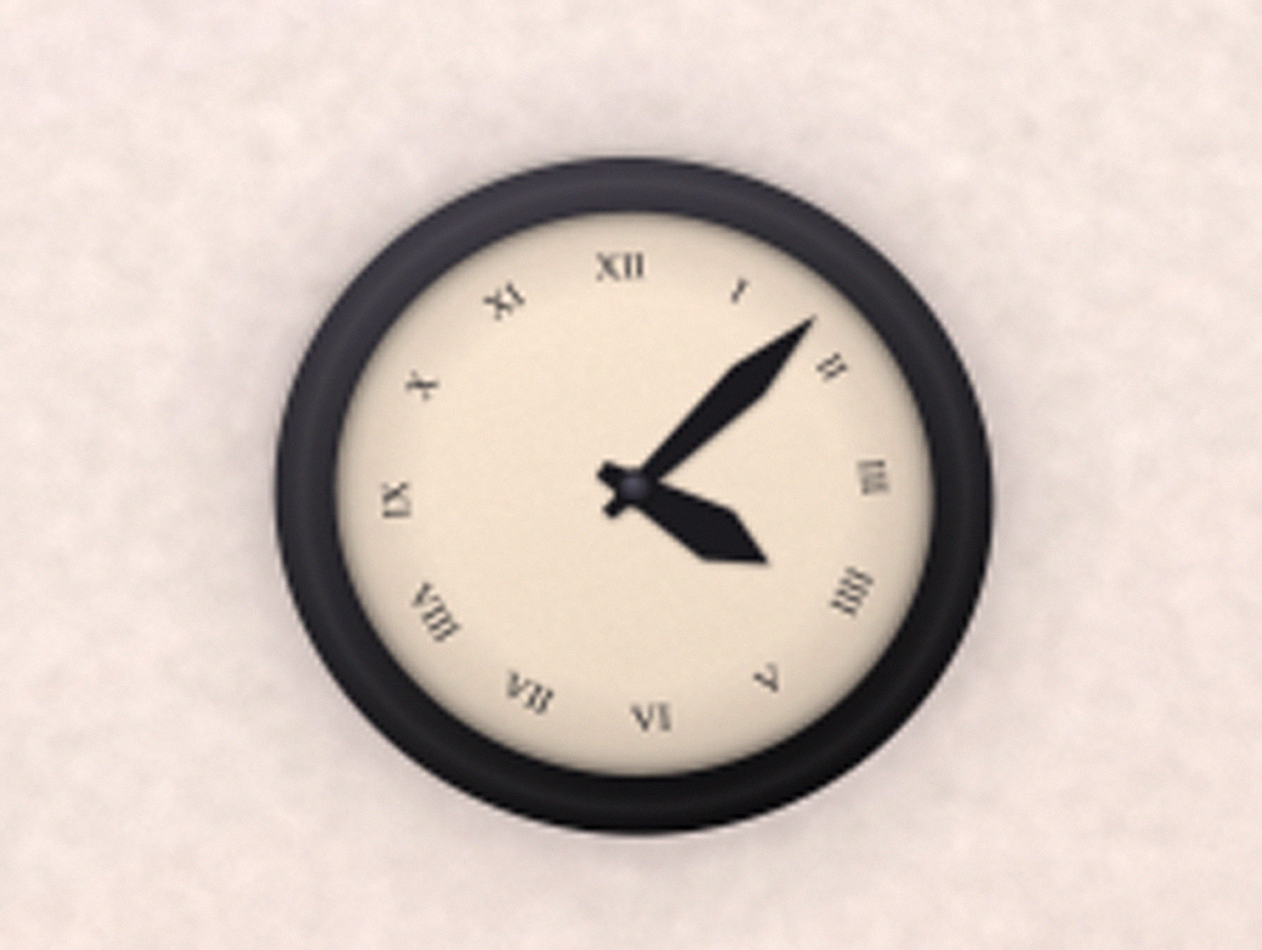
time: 4:08
